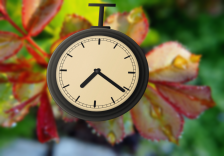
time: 7:21
